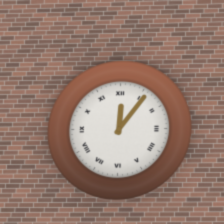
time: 12:06
